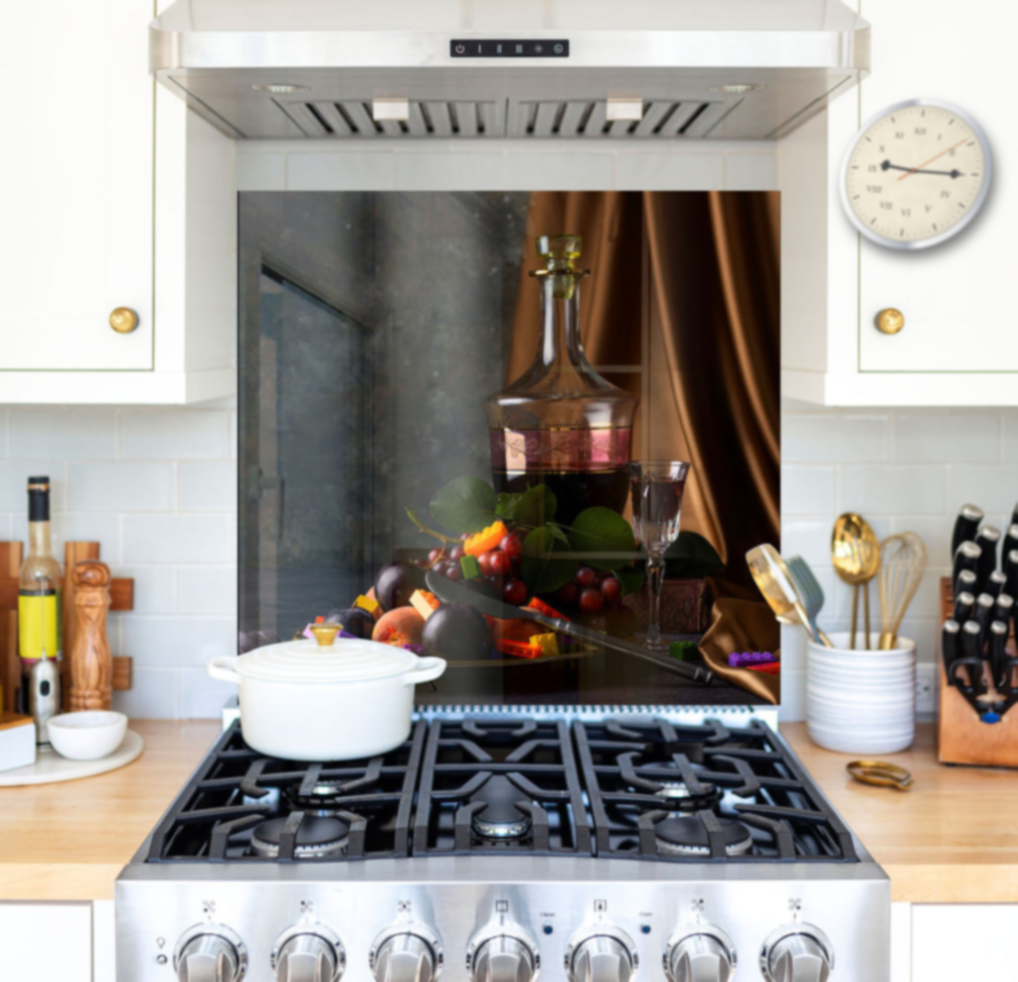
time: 9:15:09
